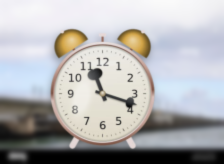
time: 11:18
